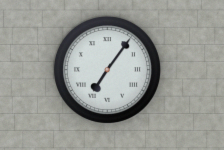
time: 7:06
